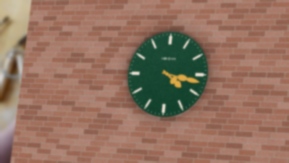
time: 4:17
